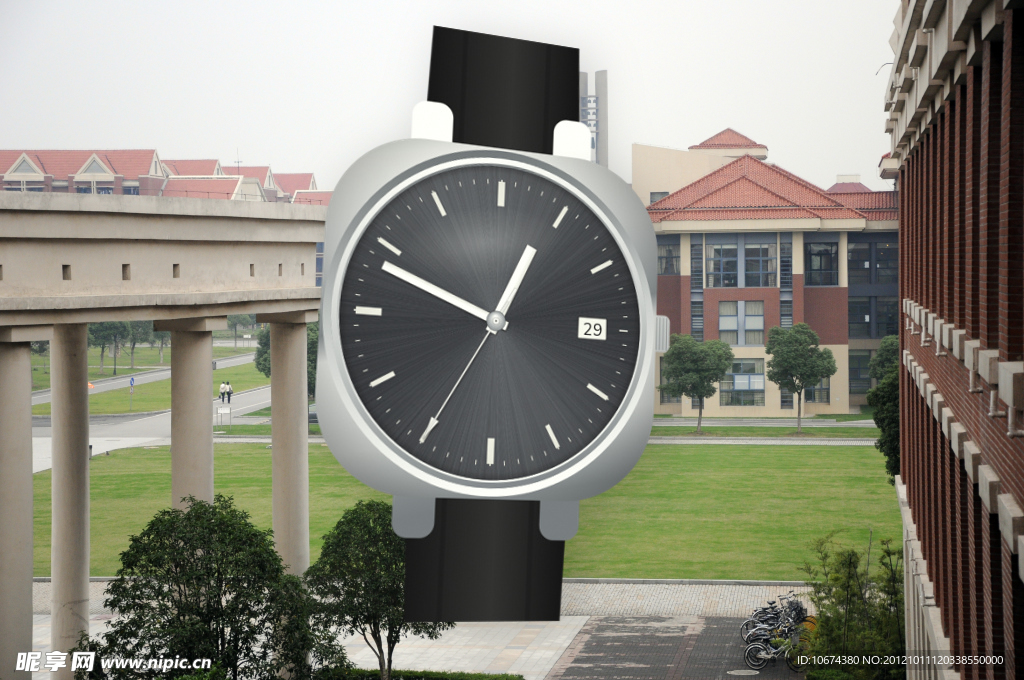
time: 12:48:35
